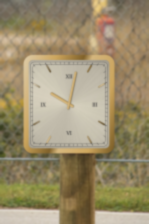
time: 10:02
